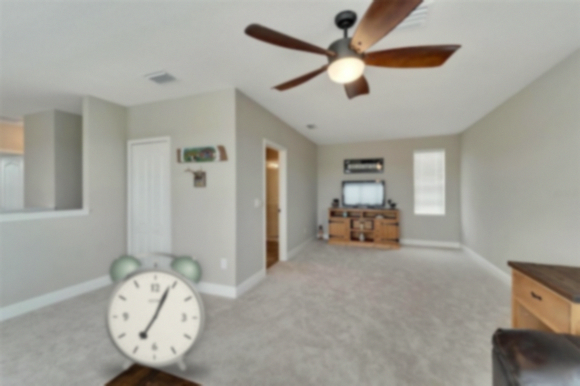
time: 7:04
